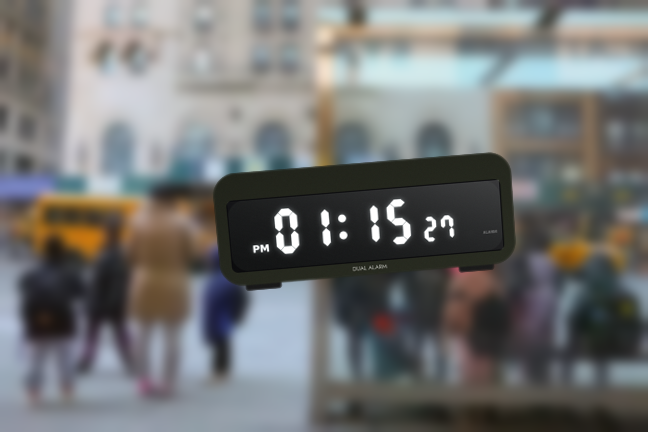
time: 1:15:27
